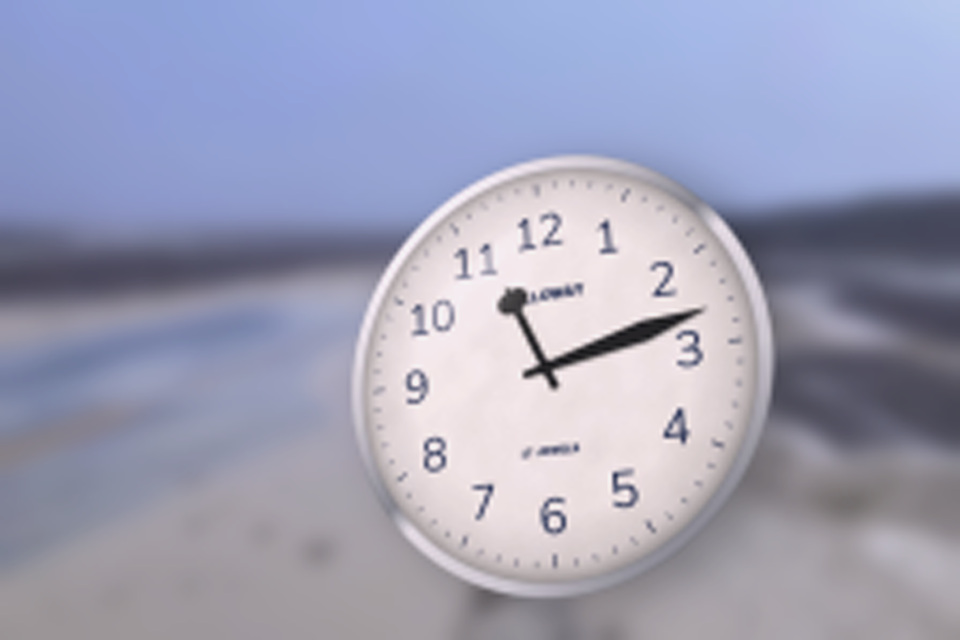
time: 11:13
